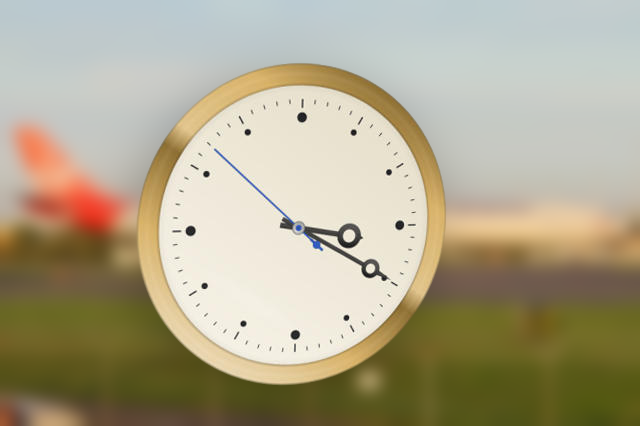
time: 3:19:52
